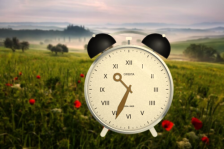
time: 10:34
